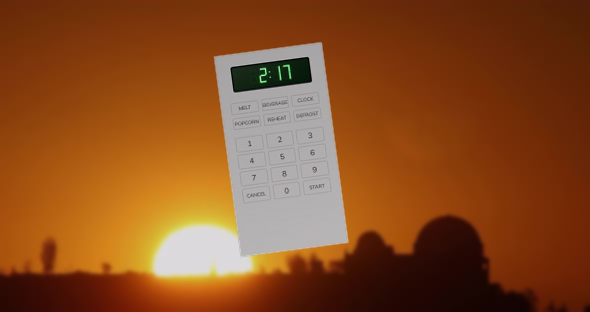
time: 2:17
